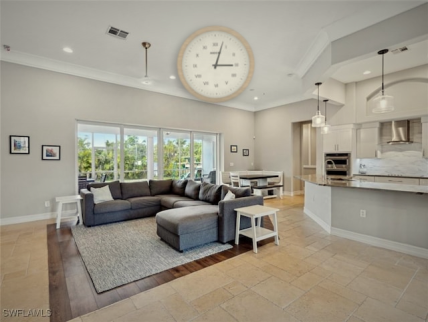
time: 3:03
